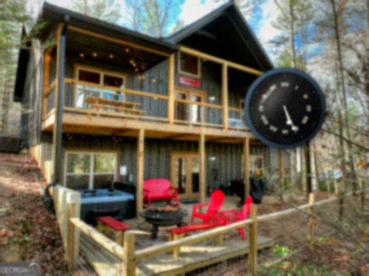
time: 5:26
